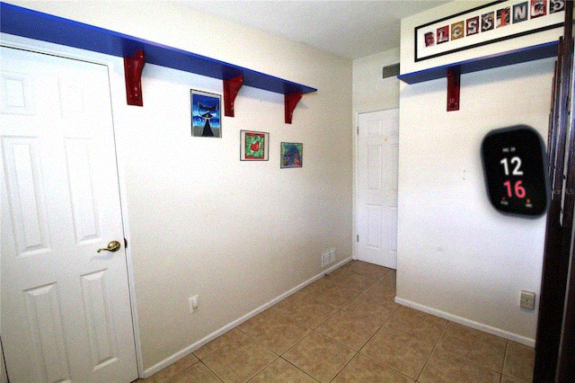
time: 12:16
